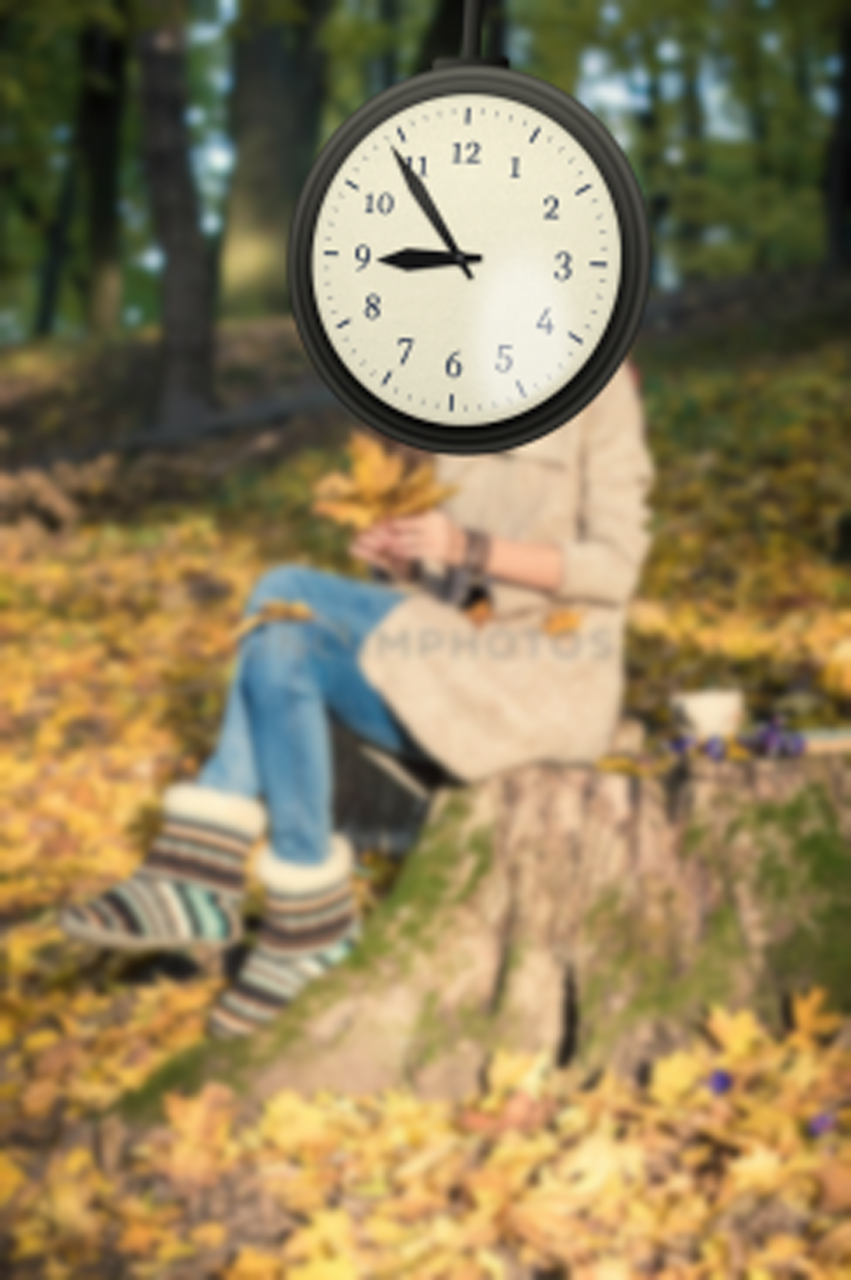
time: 8:54
